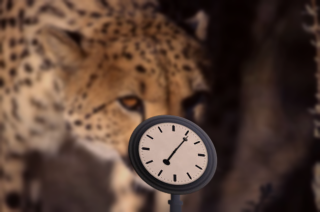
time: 7:06
